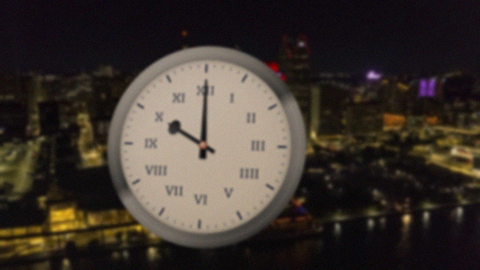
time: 10:00
